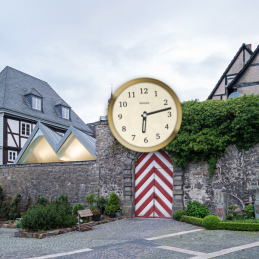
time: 6:13
